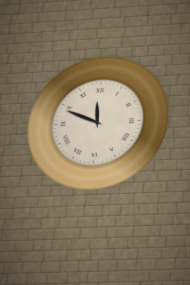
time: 11:49
